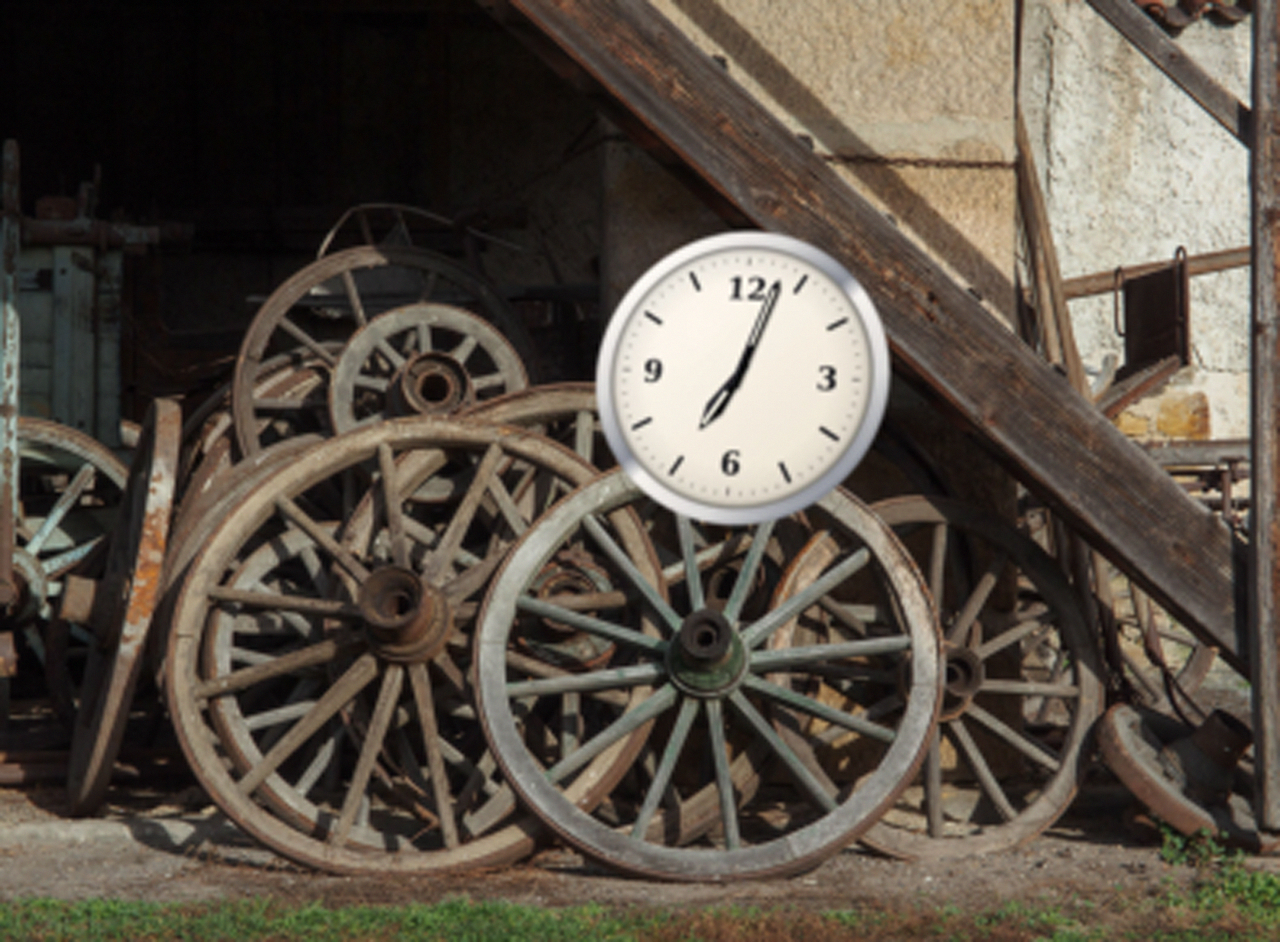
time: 7:03
